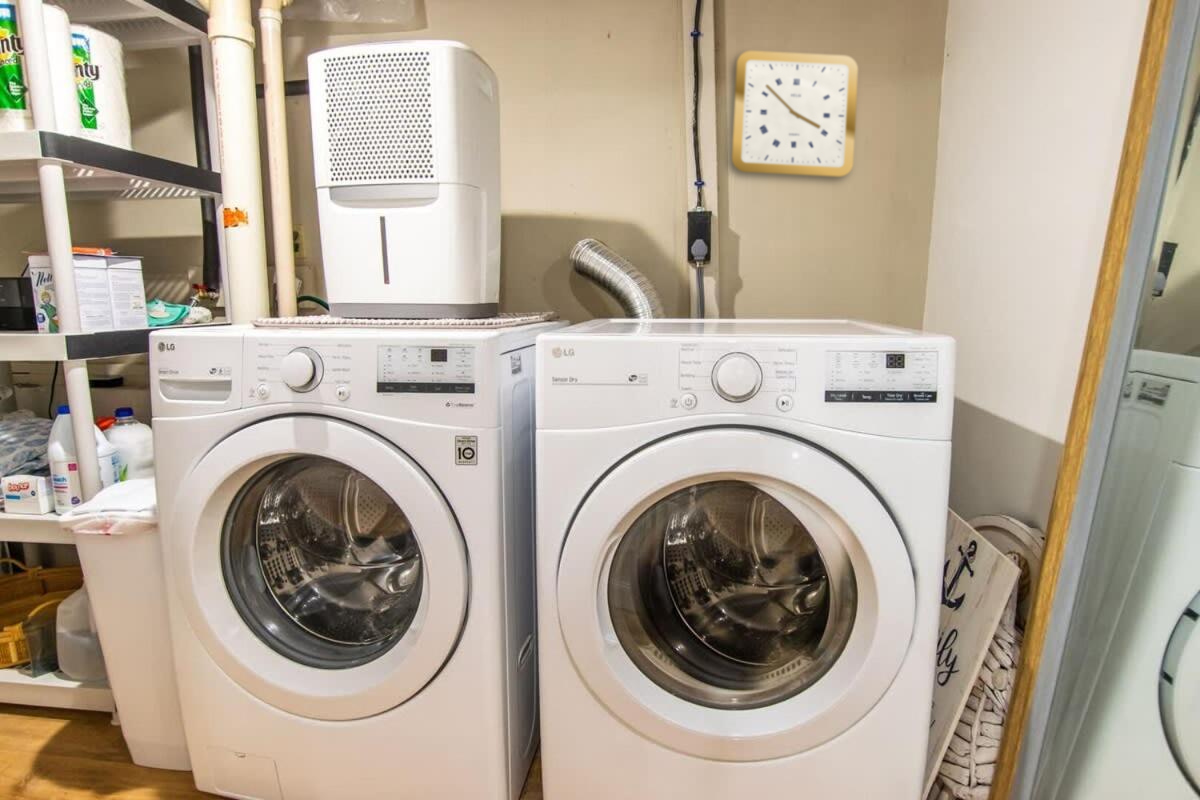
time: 3:52
